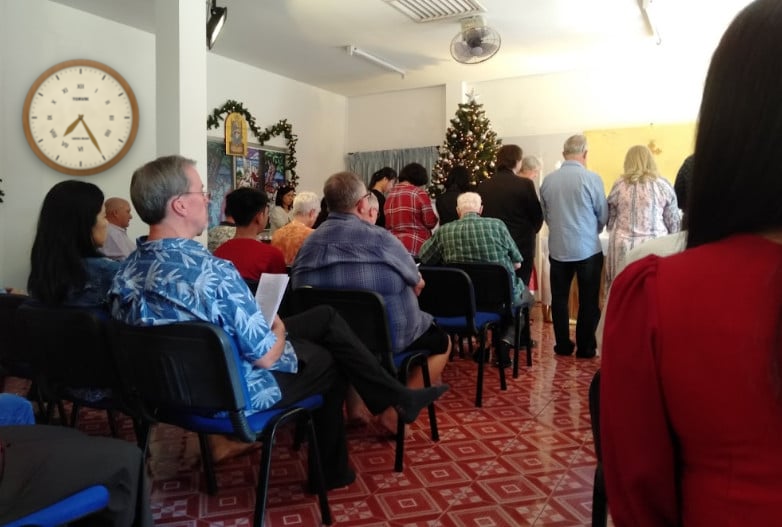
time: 7:25
